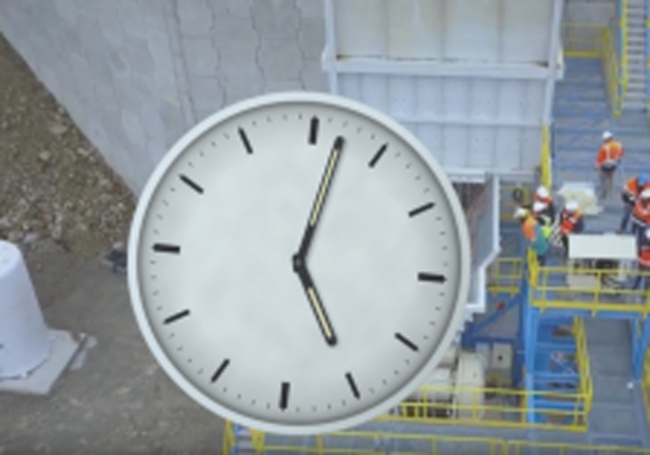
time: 5:02
